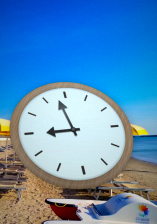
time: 8:58
